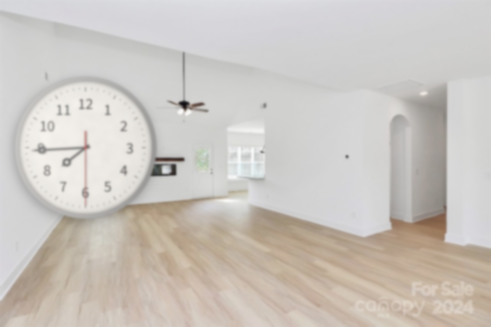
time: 7:44:30
